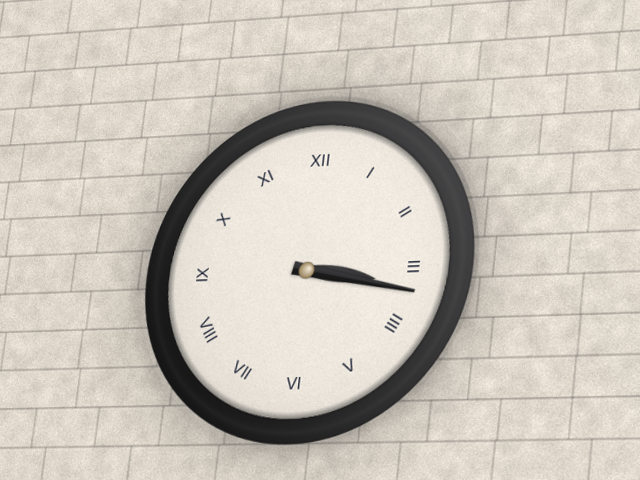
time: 3:17
